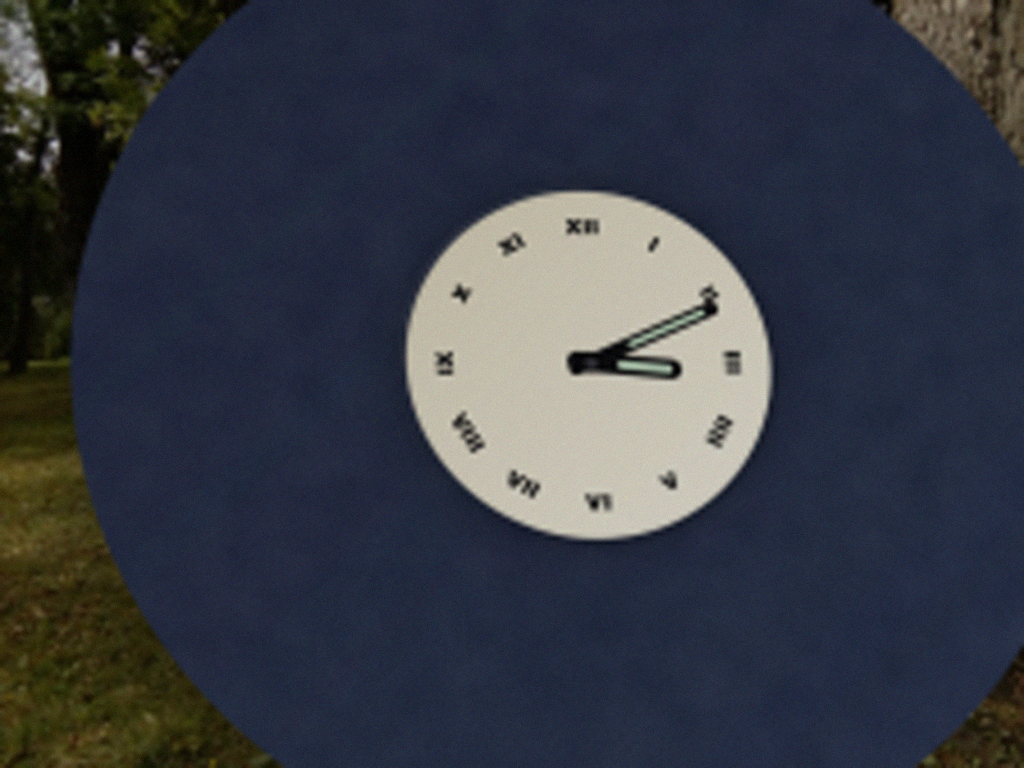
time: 3:11
